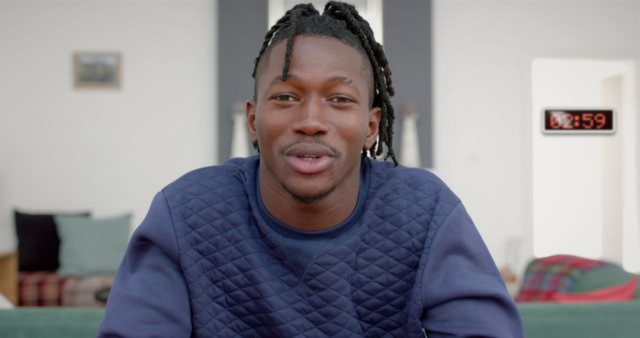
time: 2:59
